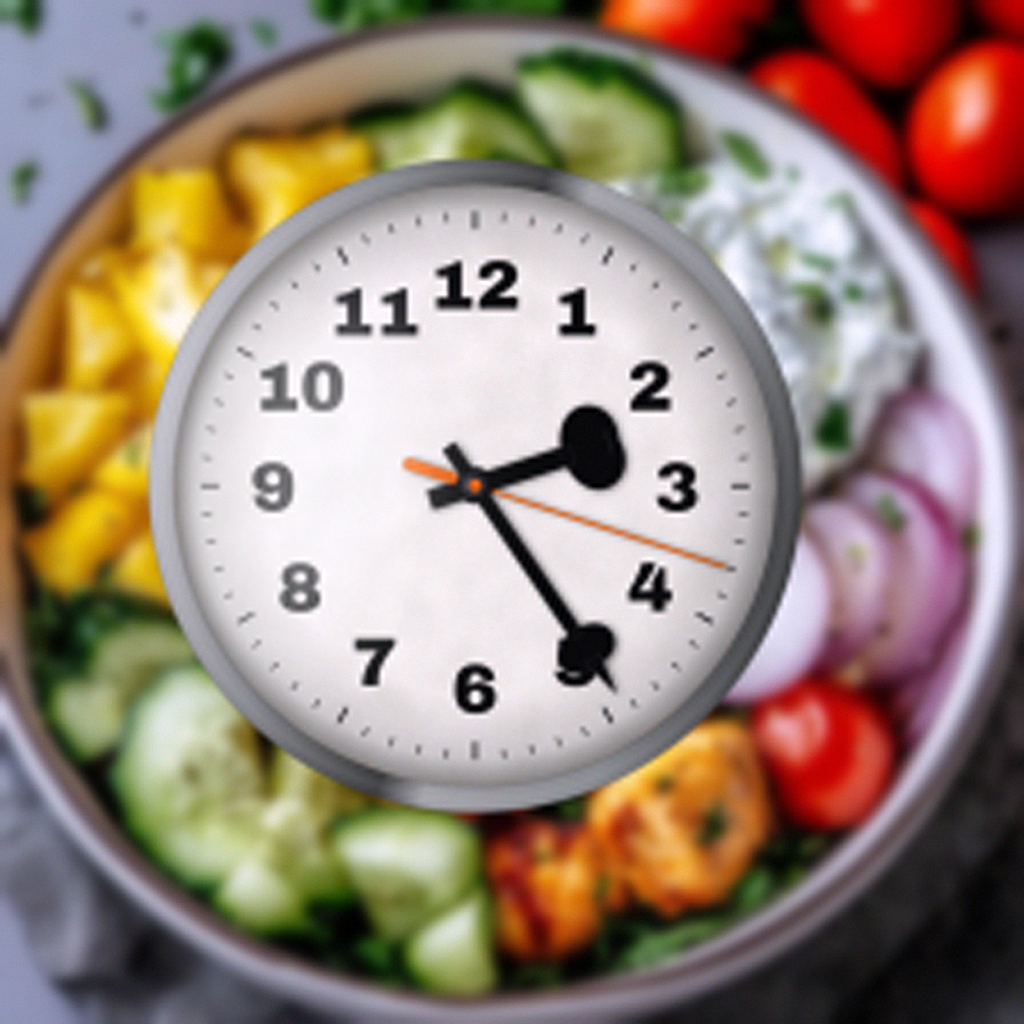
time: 2:24:18
